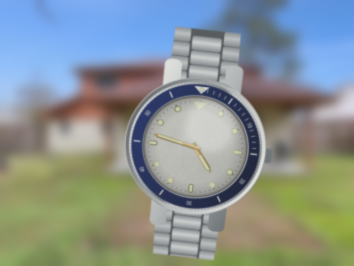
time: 4:47
